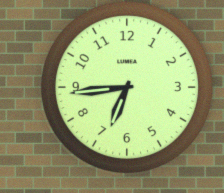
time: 6:44
